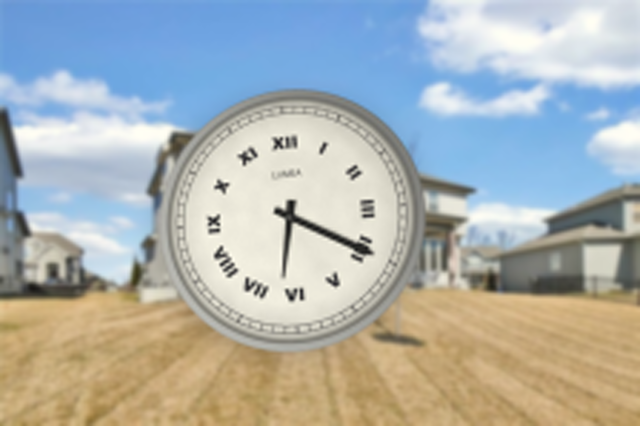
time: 6:20
